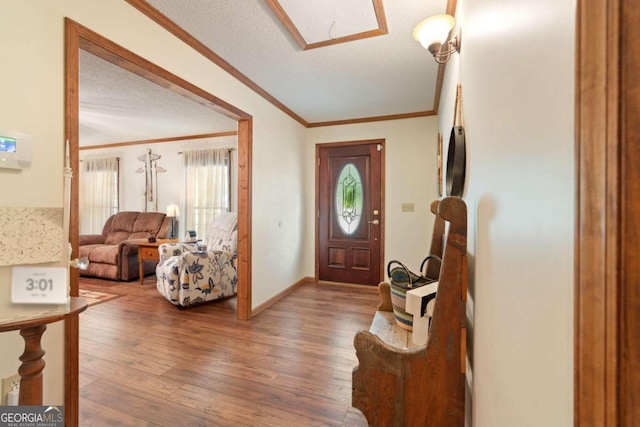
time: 3:01
